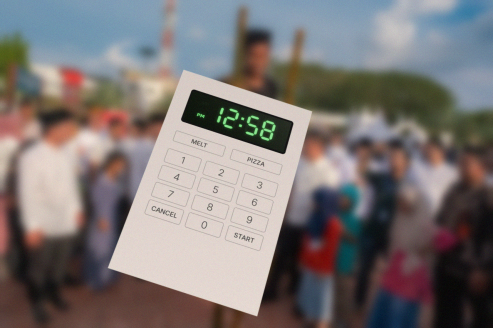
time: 12:58
